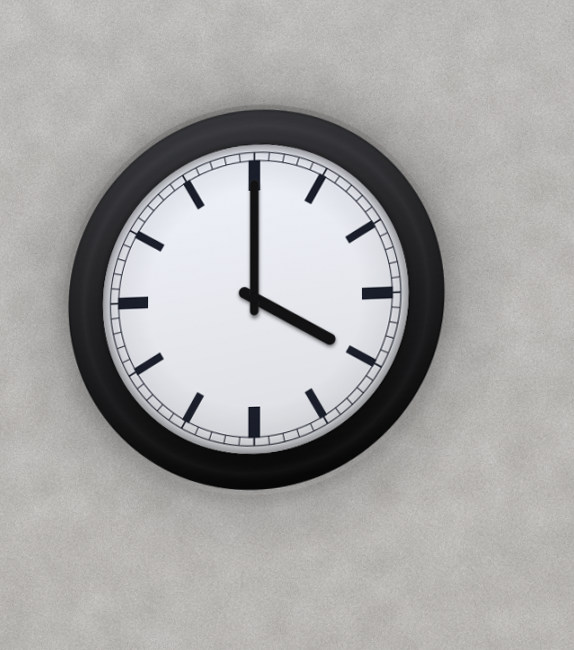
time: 4:00
